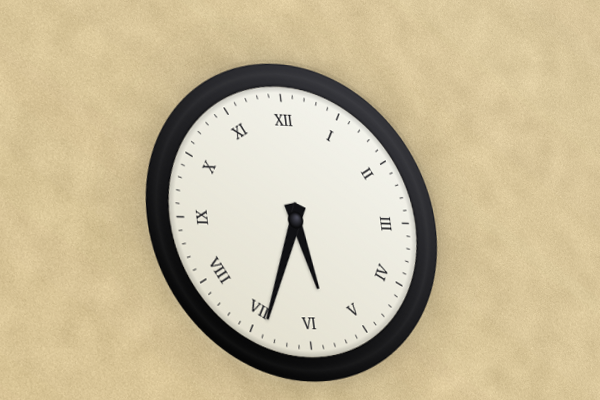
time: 5:34
